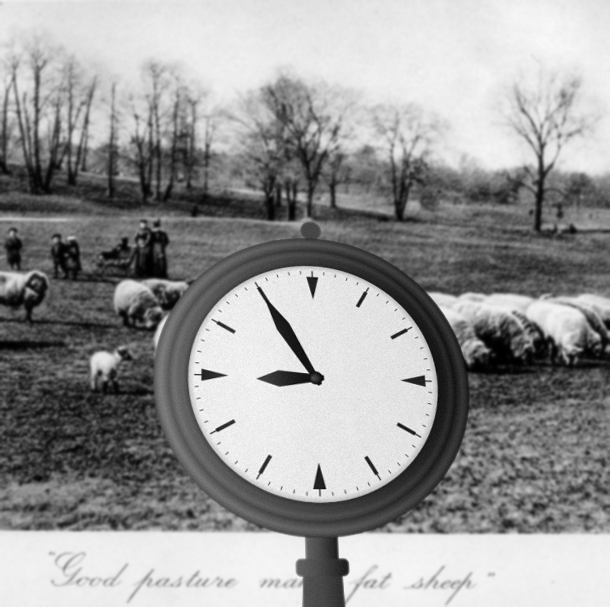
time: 8:55
